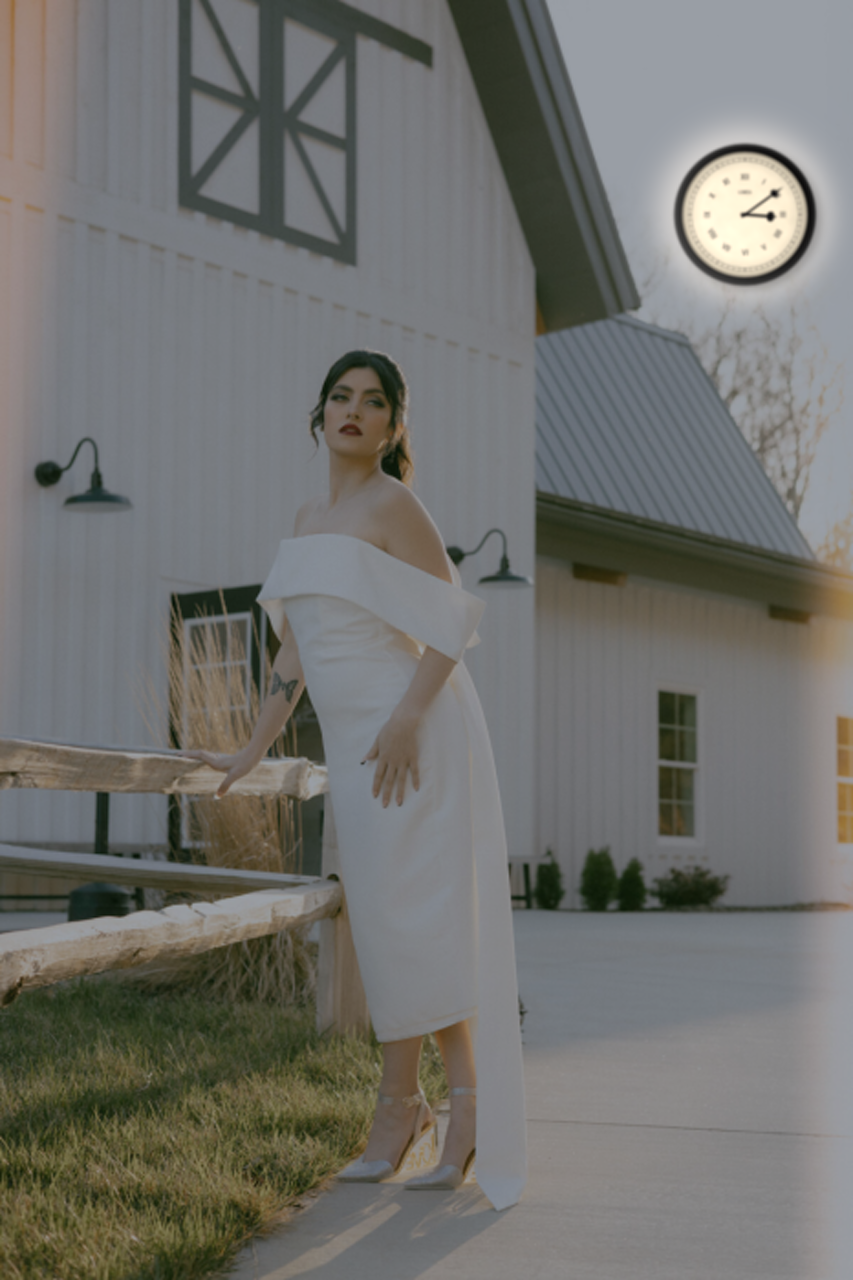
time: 3:09
